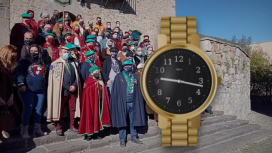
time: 9:17
